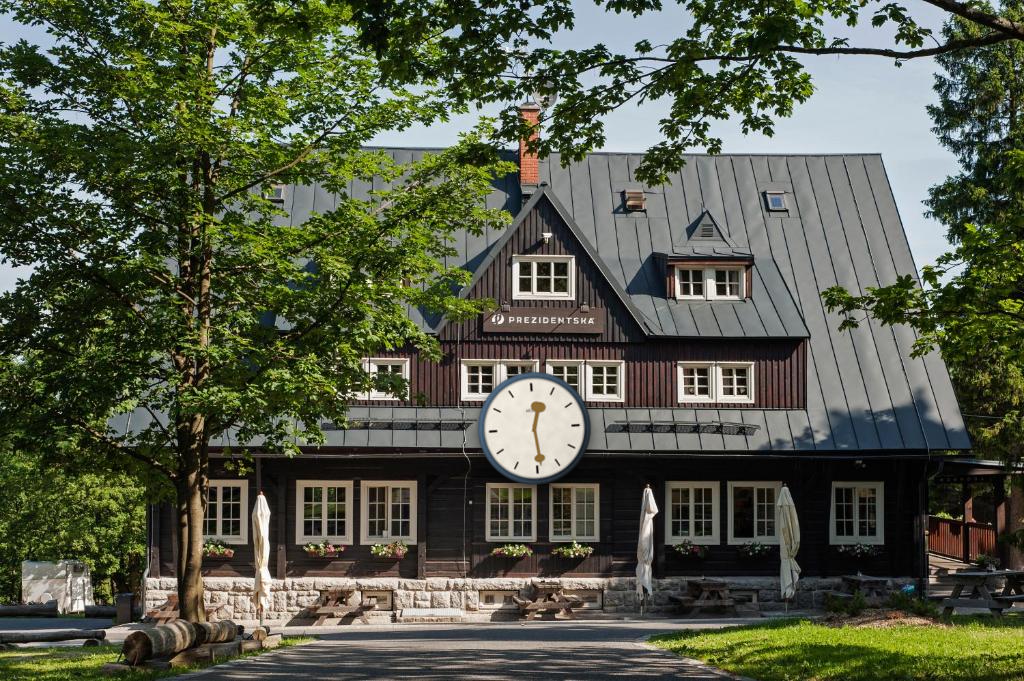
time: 12:29
